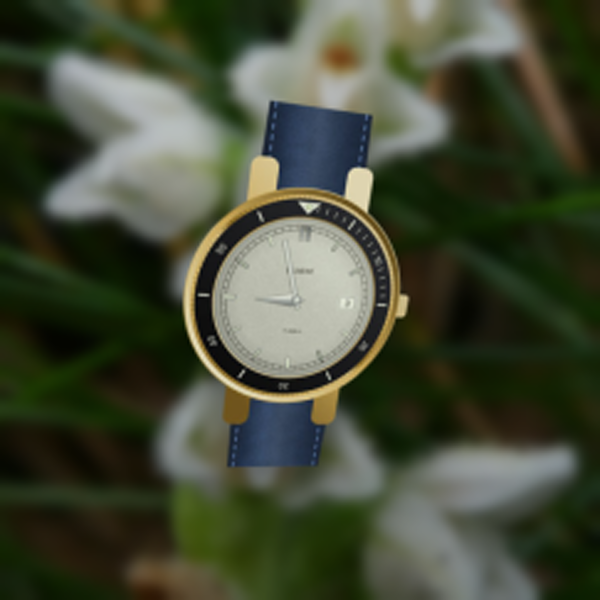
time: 8:57
